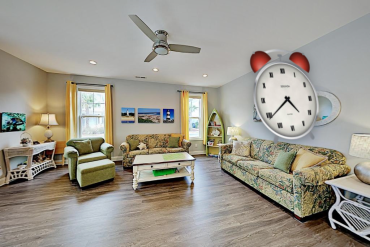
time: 4:39
